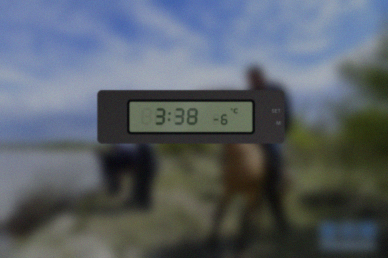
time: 3:38
